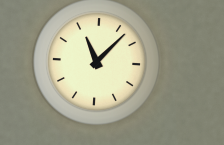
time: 11:07
